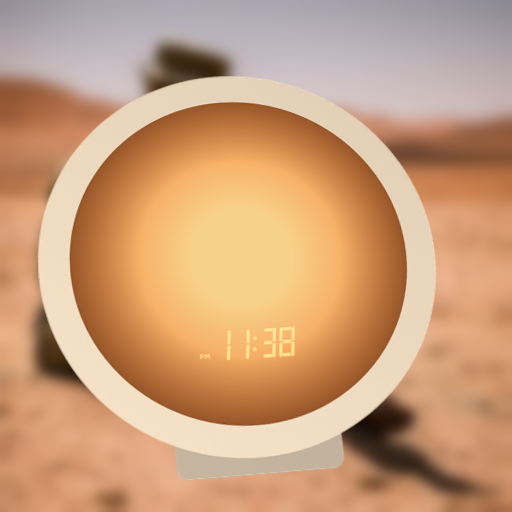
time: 11:38
